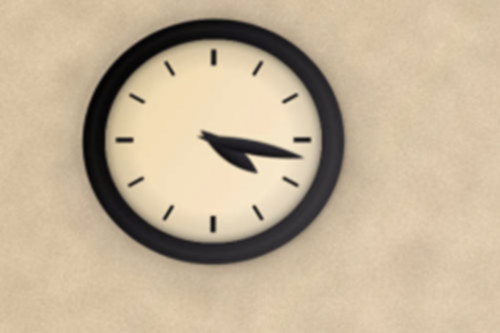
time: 4:17
